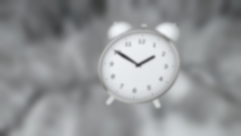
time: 1:50
